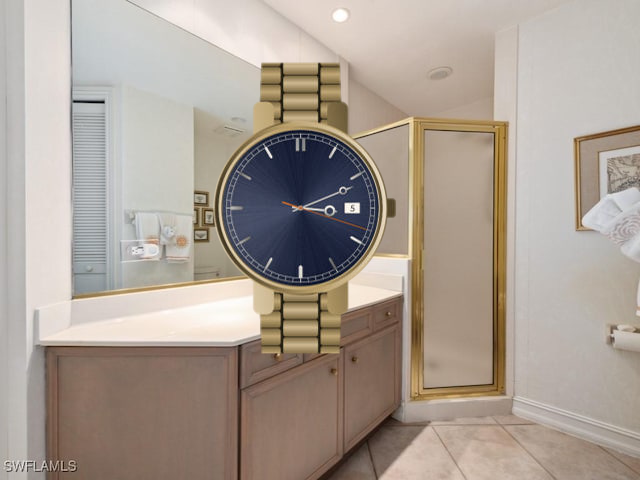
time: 3:11:18
